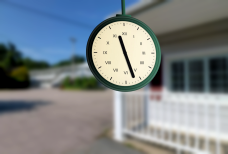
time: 11:27
